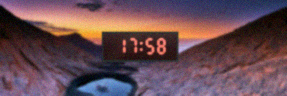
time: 17:58
